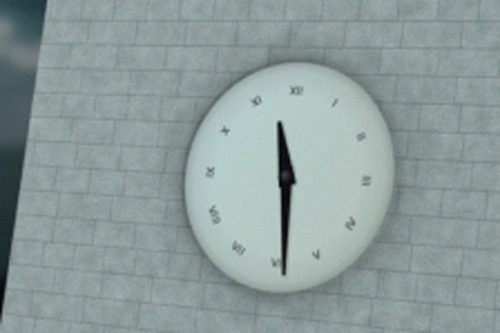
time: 11:29
